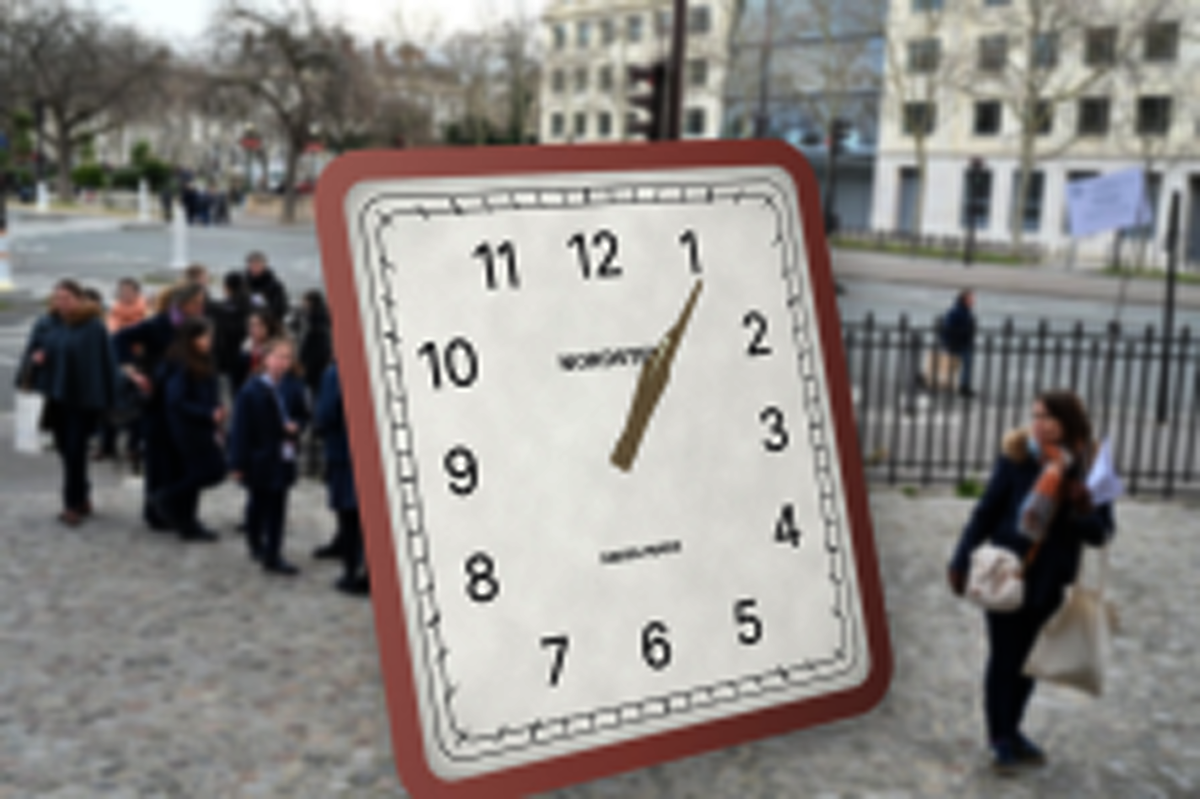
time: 1:06
